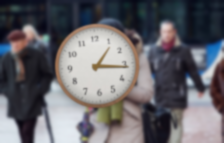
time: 1:16
